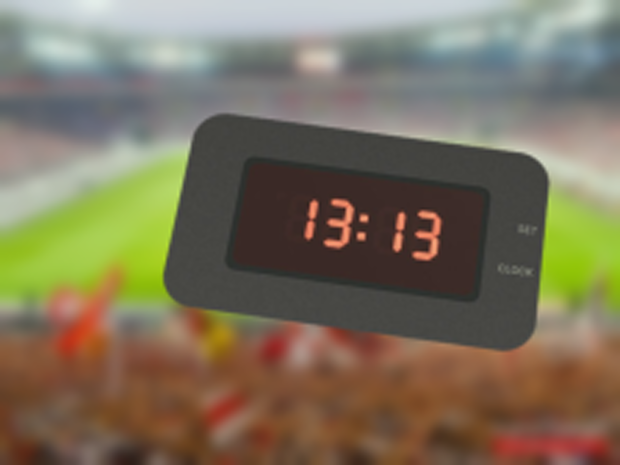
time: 13:13
